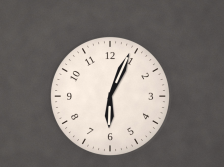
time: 6:04
